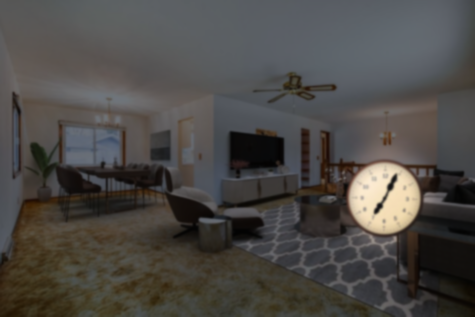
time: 7:04
